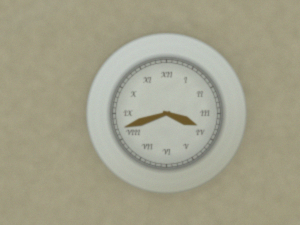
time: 3:42
